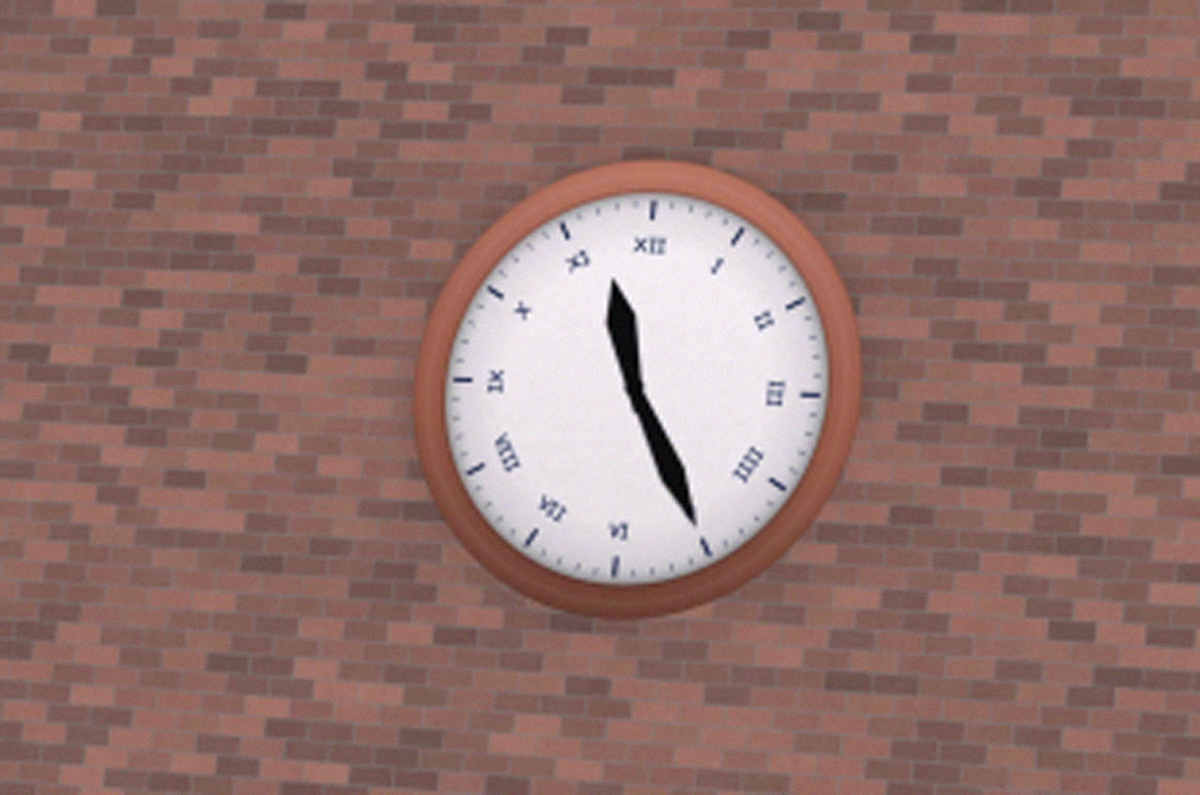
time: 11:25
